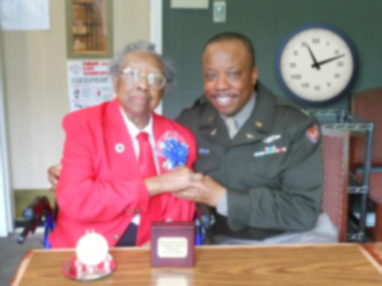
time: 11:12
